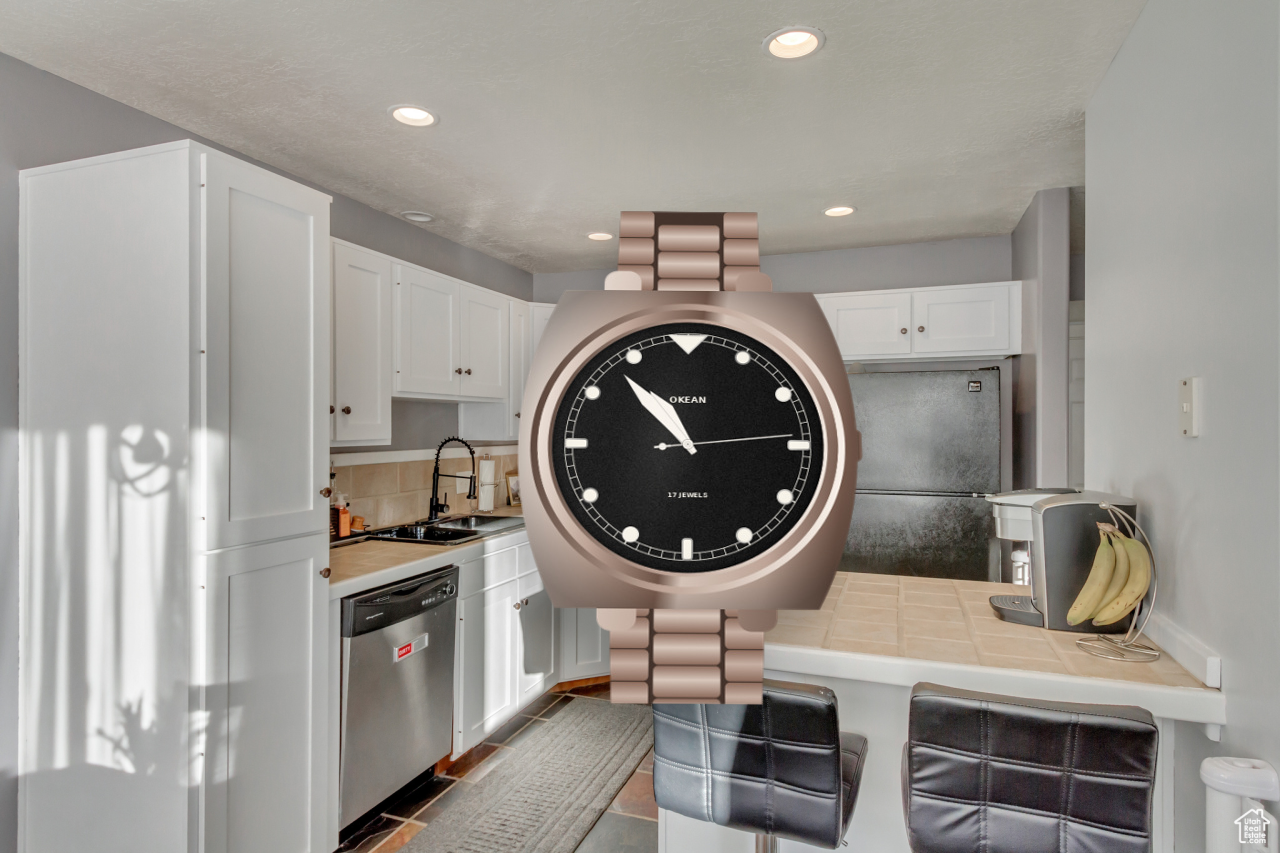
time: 10:53:14
